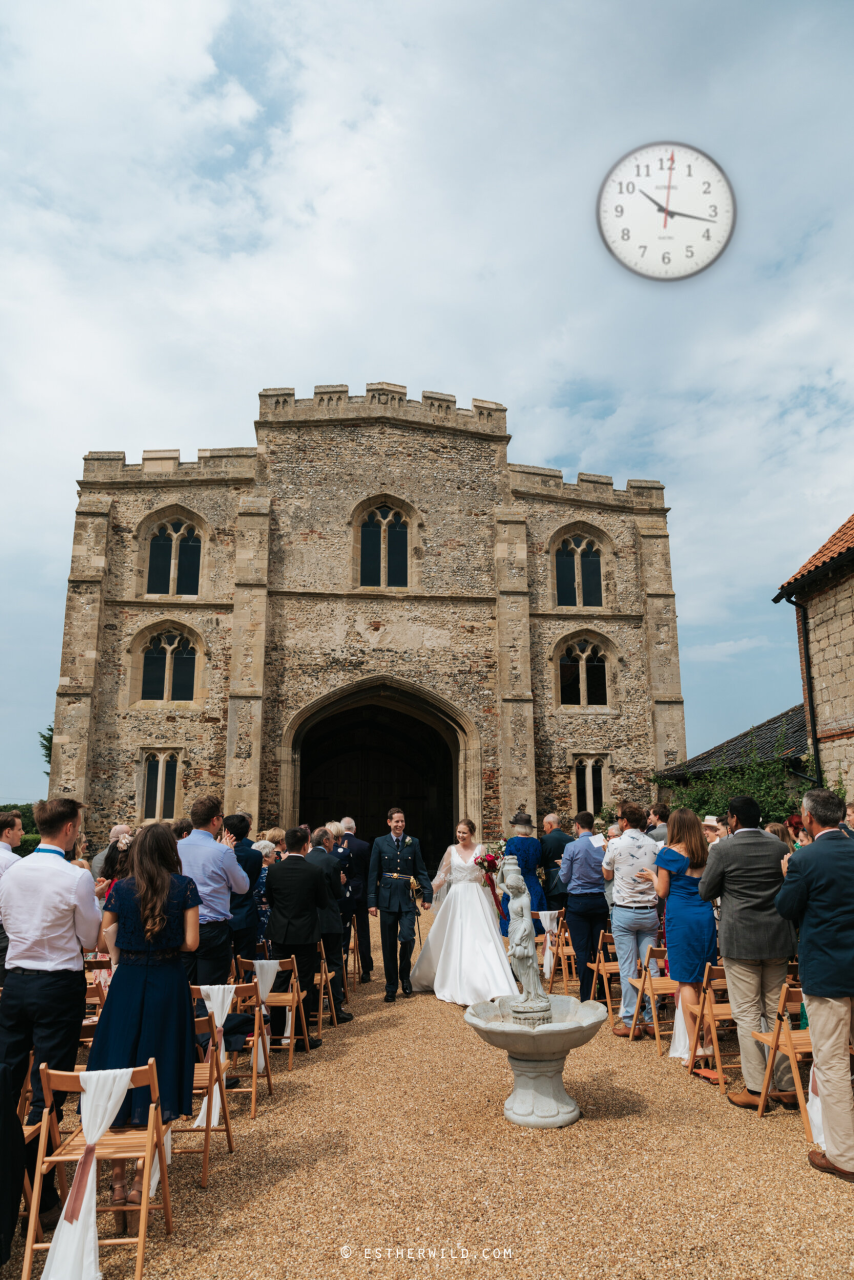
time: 10:17:01
